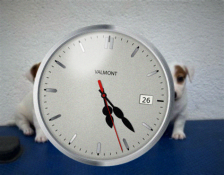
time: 5:22:26
